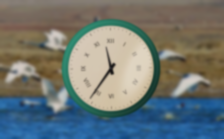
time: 11:36
